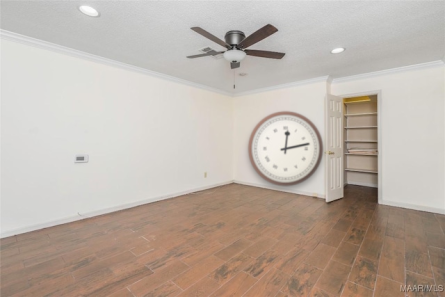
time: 12:13
